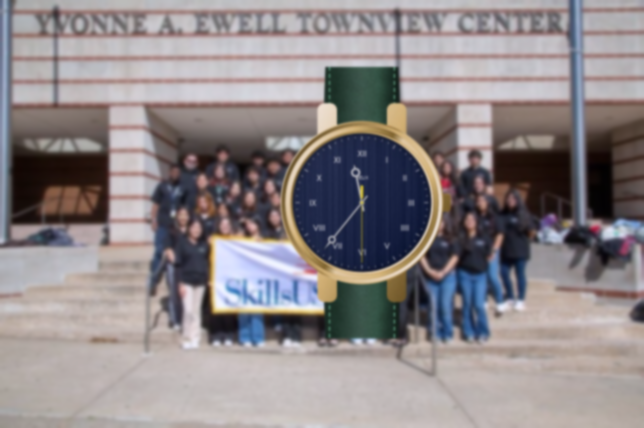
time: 11:36:30
